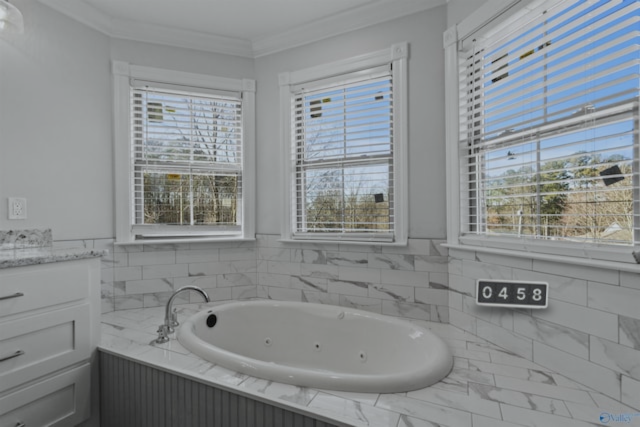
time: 4:58
